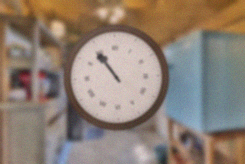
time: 10:54
